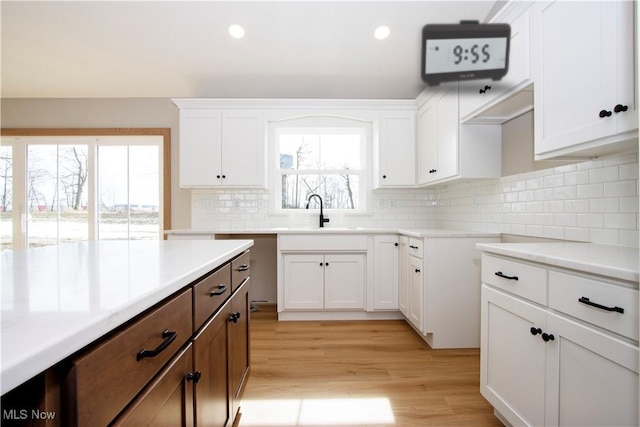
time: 9:55
